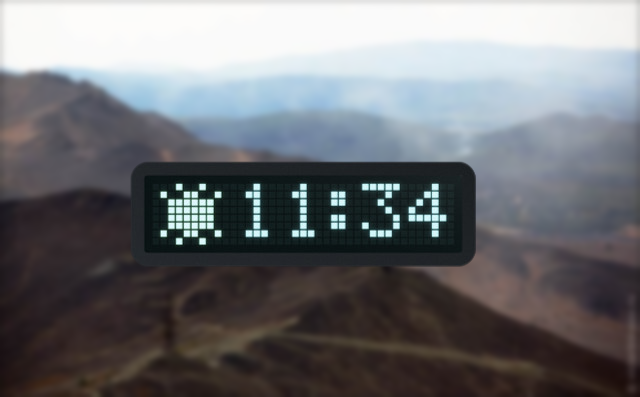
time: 11:34
